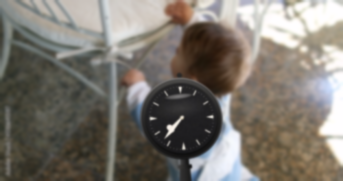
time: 7:37
